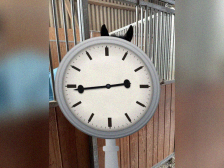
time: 2:44
